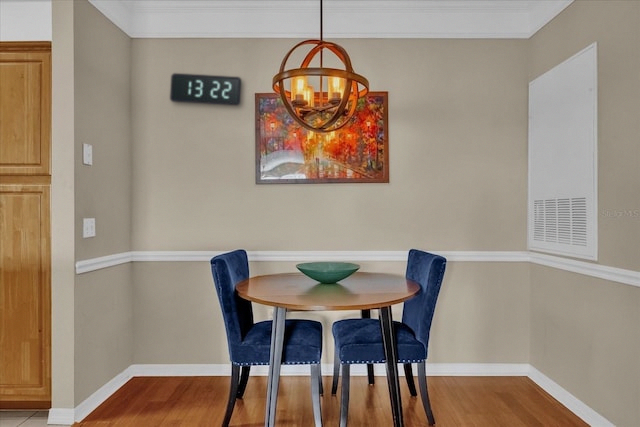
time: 13:22
